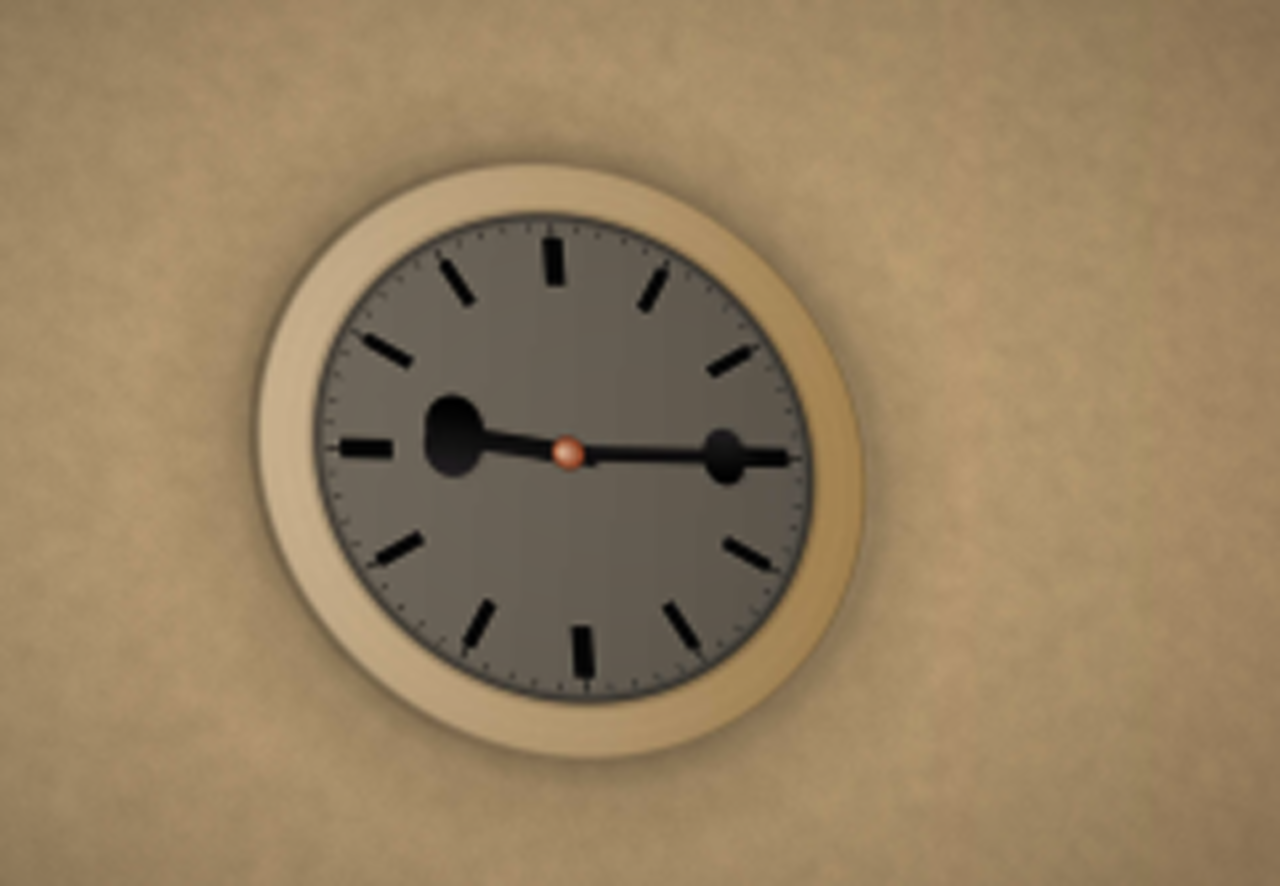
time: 9:15
